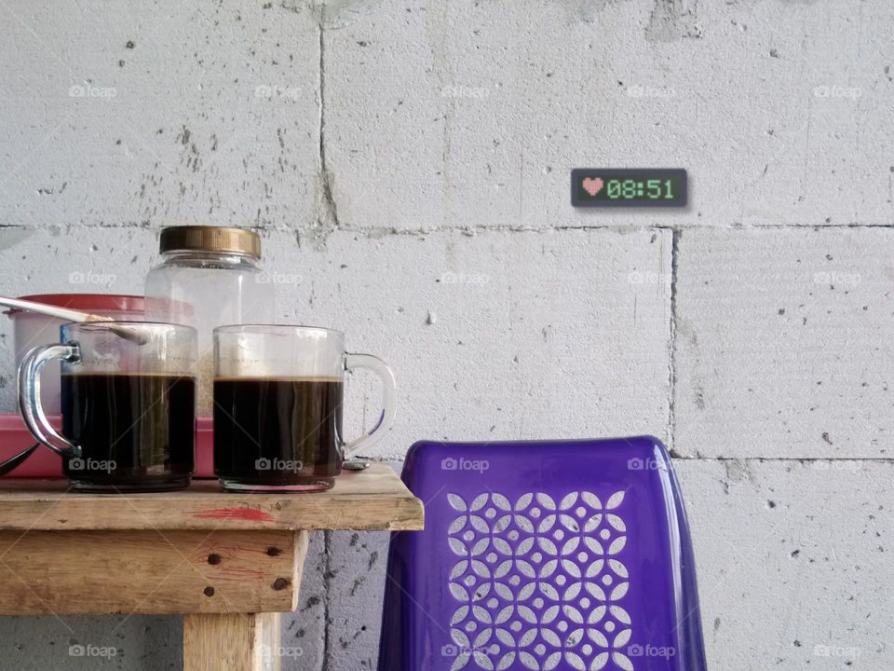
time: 8:51
